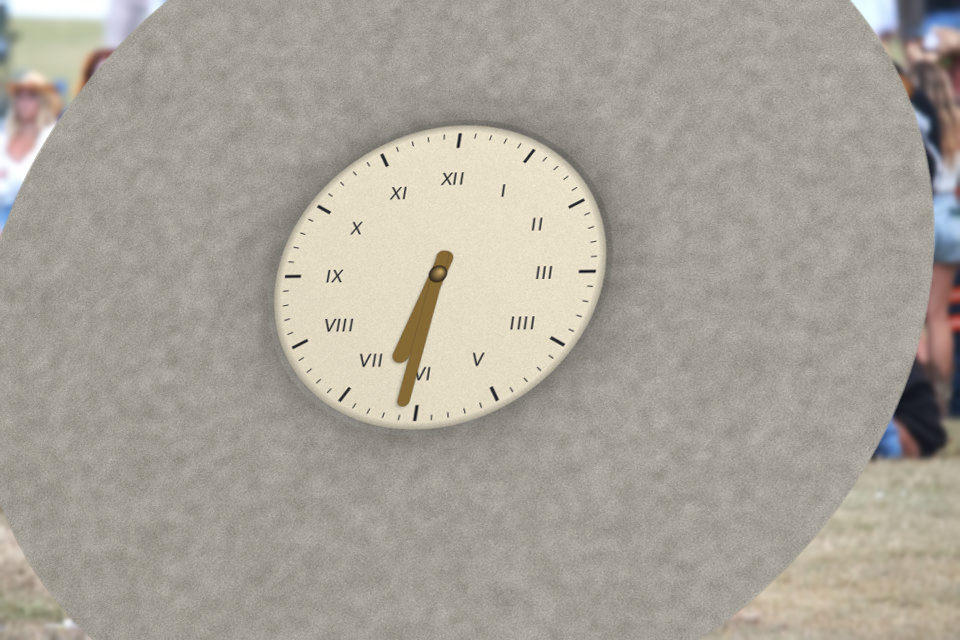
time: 6:31
